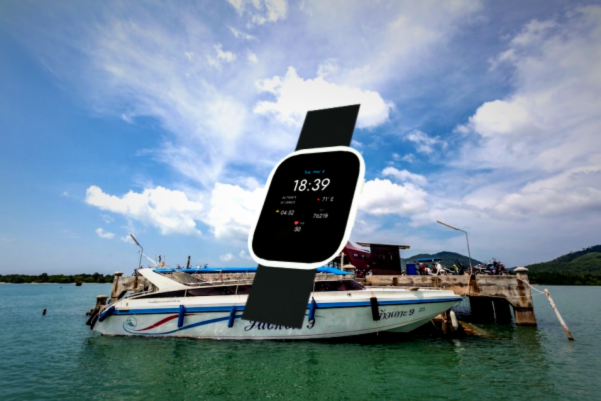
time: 18:39
